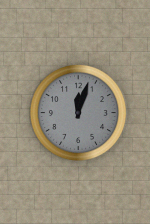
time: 12:03
